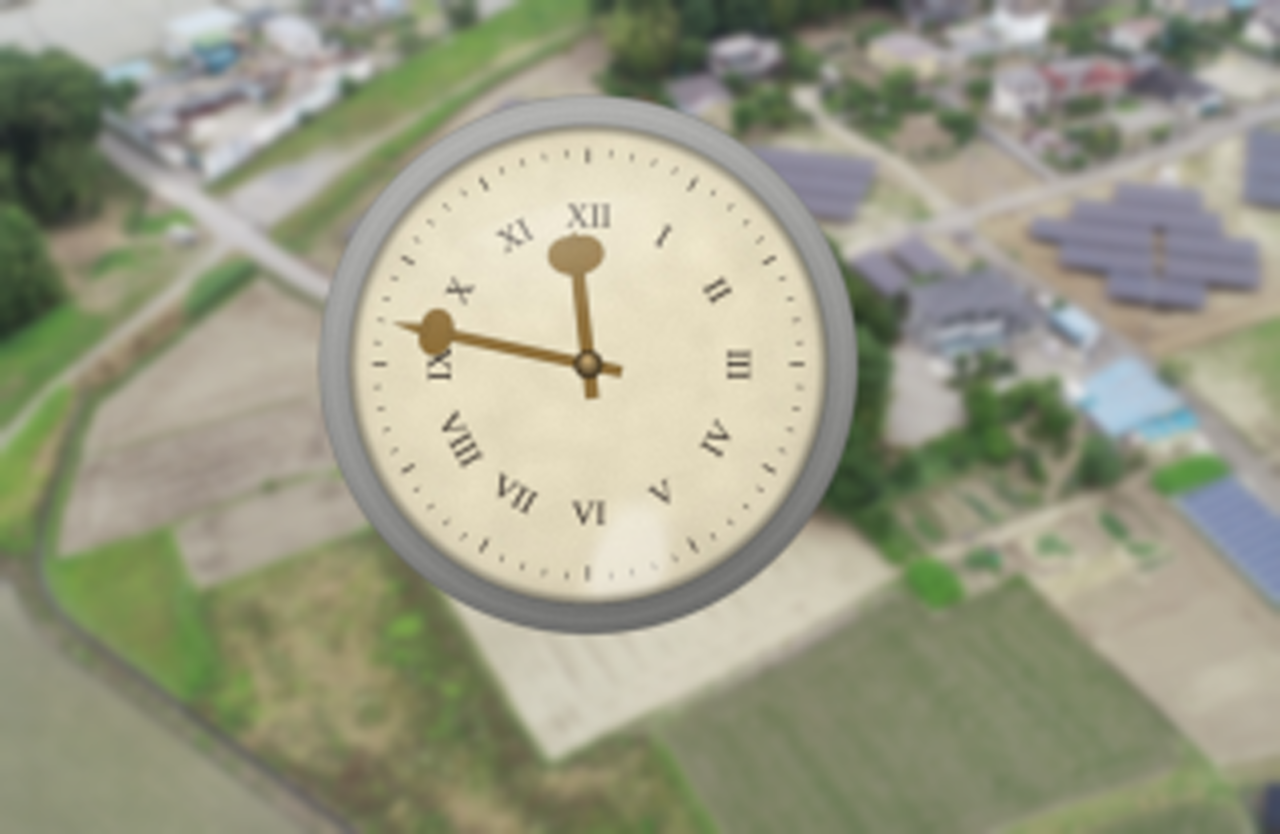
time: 11:47
